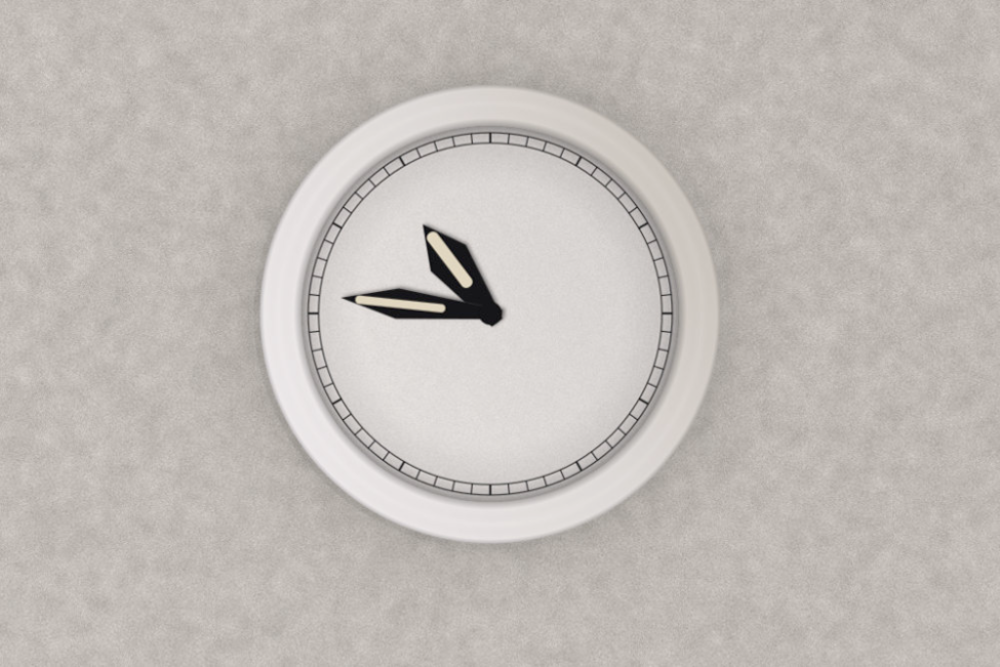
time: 10:46
